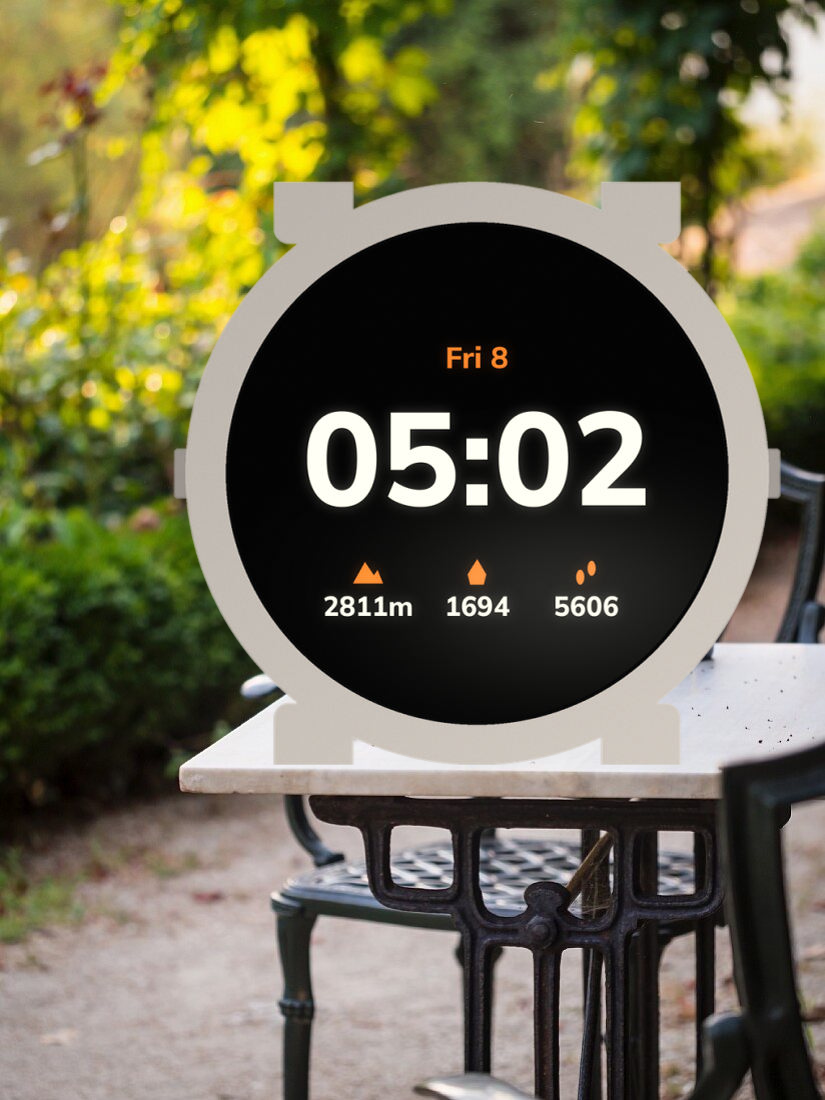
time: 5:02
